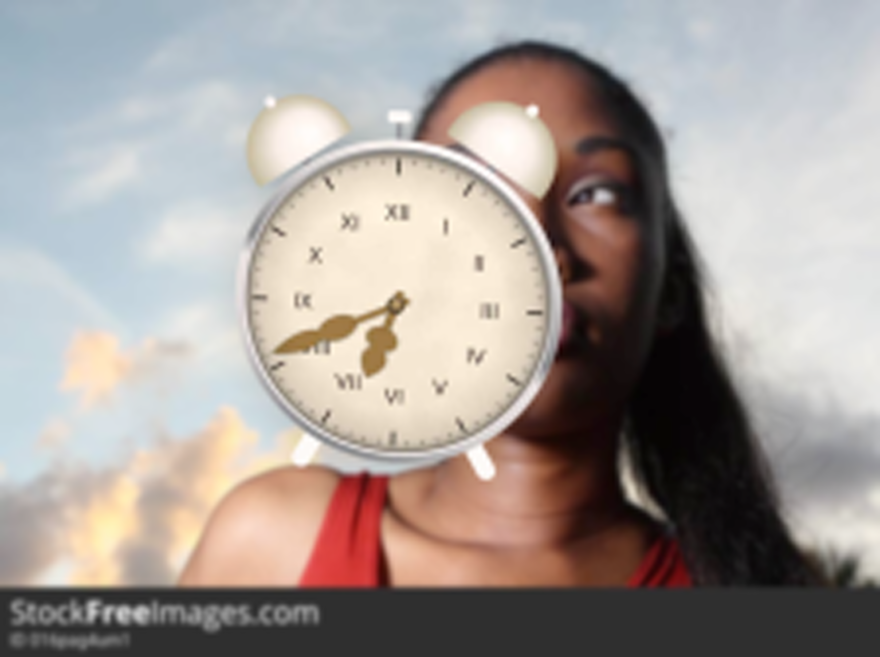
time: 6:41
